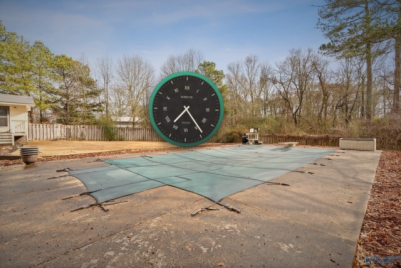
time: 7:24
